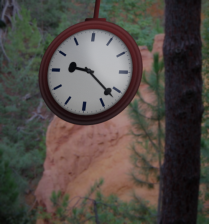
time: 9:22
